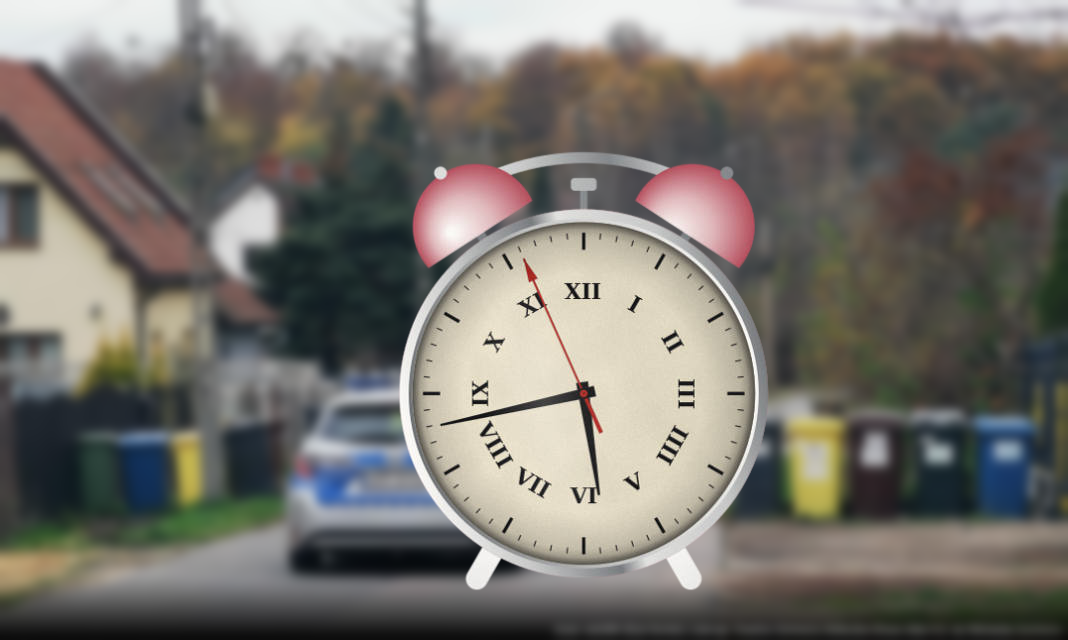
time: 5:42:56
